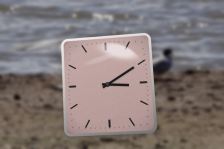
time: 3:10
